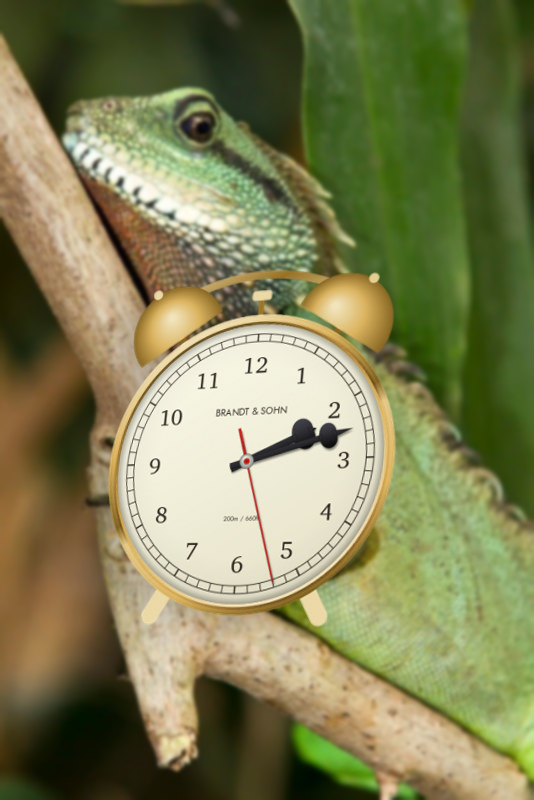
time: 2:12:27
